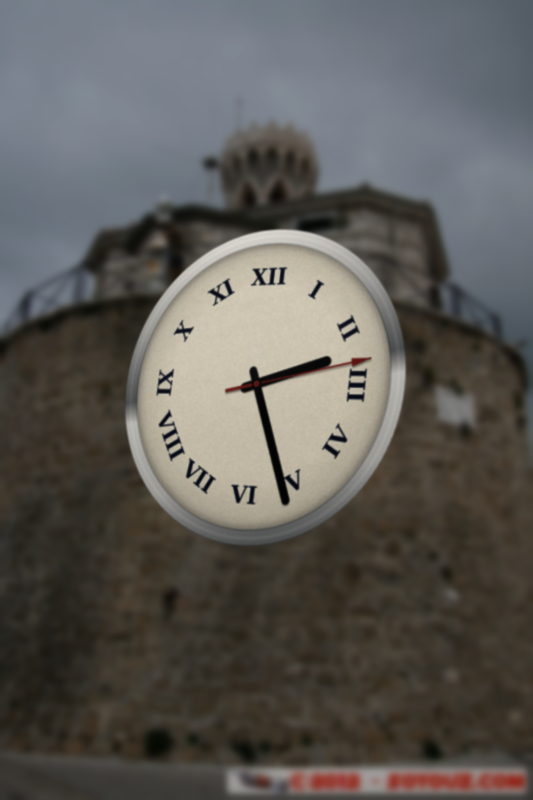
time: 2:26:13
